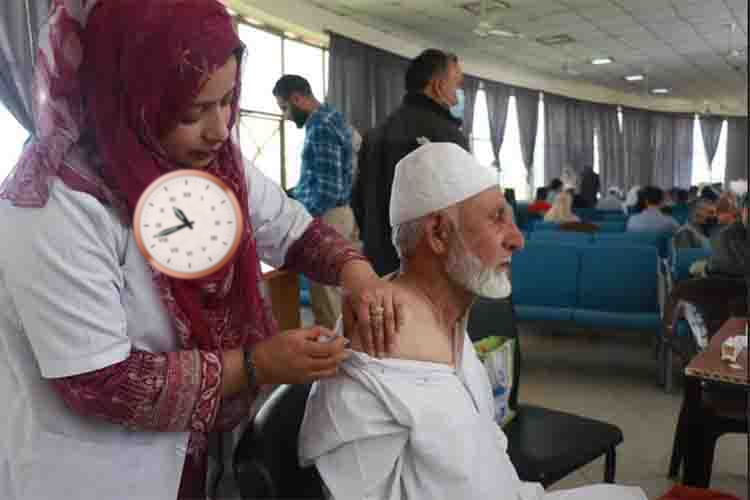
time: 10:42
